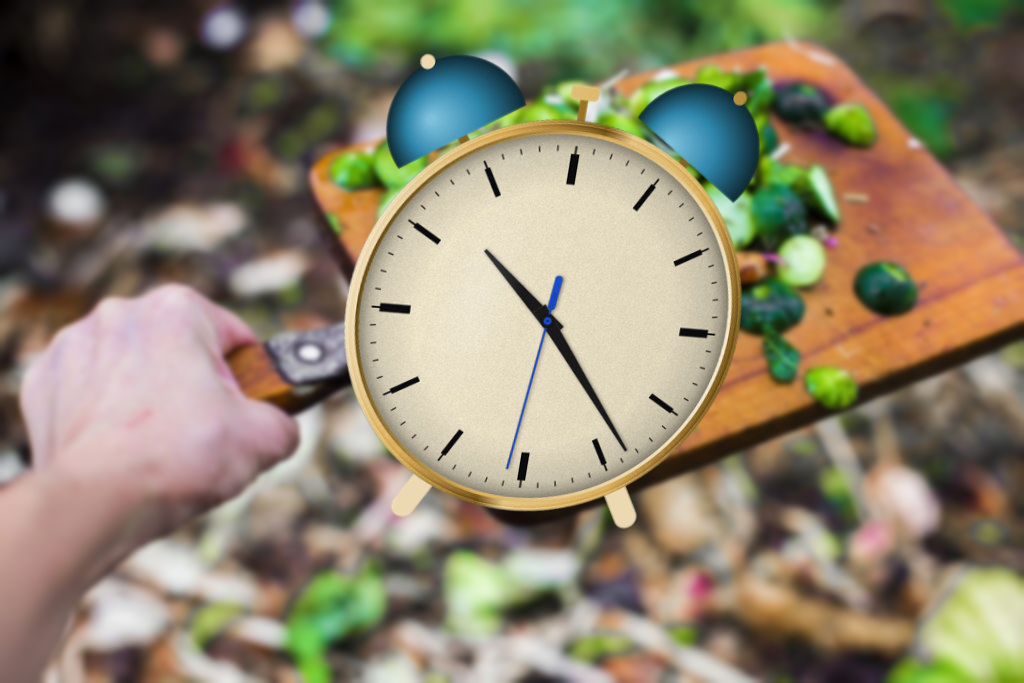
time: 10:23:31
